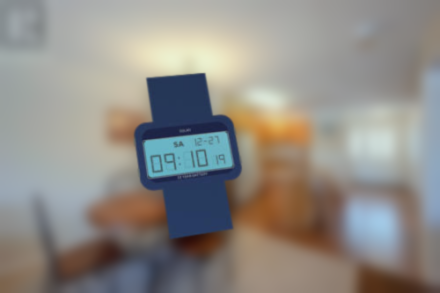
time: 9:10:19
